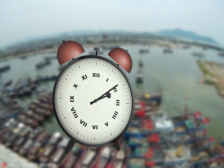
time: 2:09
